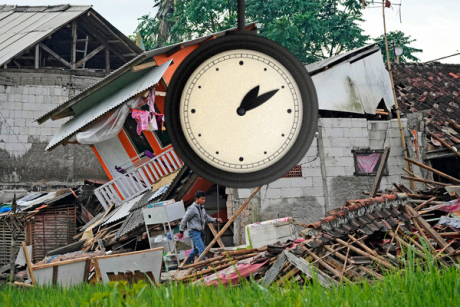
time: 1:10
